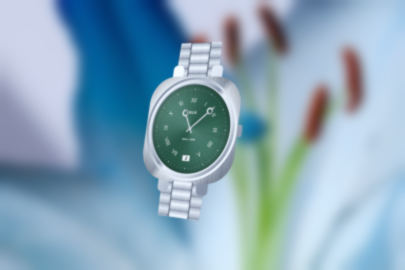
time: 11:08
